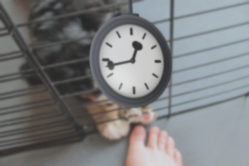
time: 12:43
